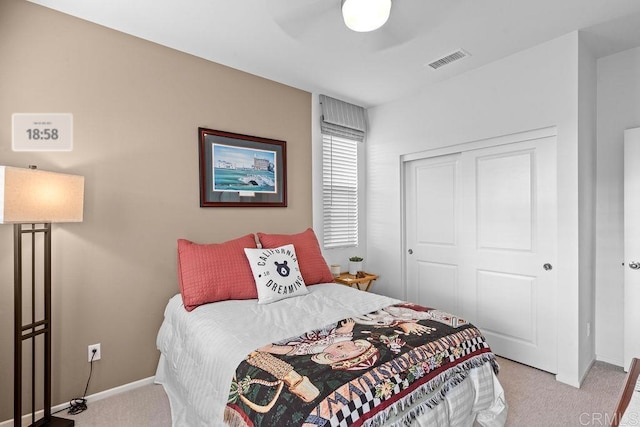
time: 18:58
